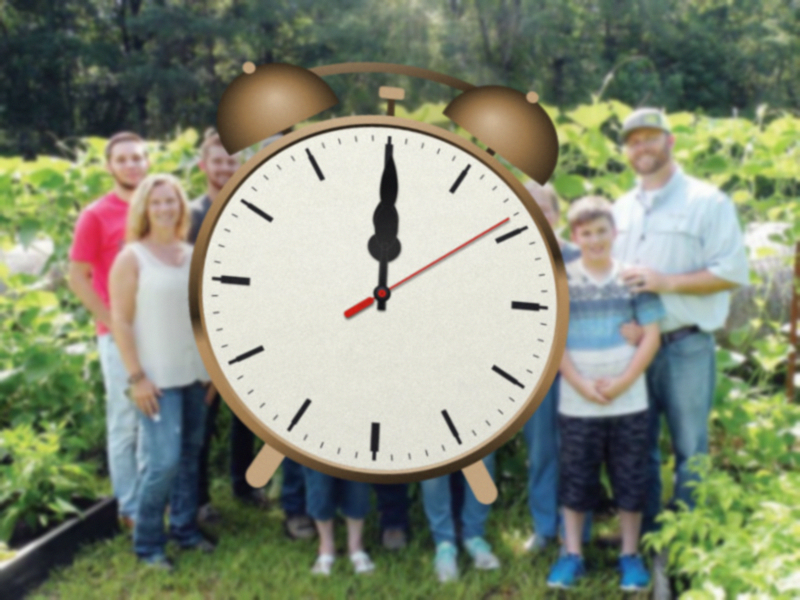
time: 12:00:09
